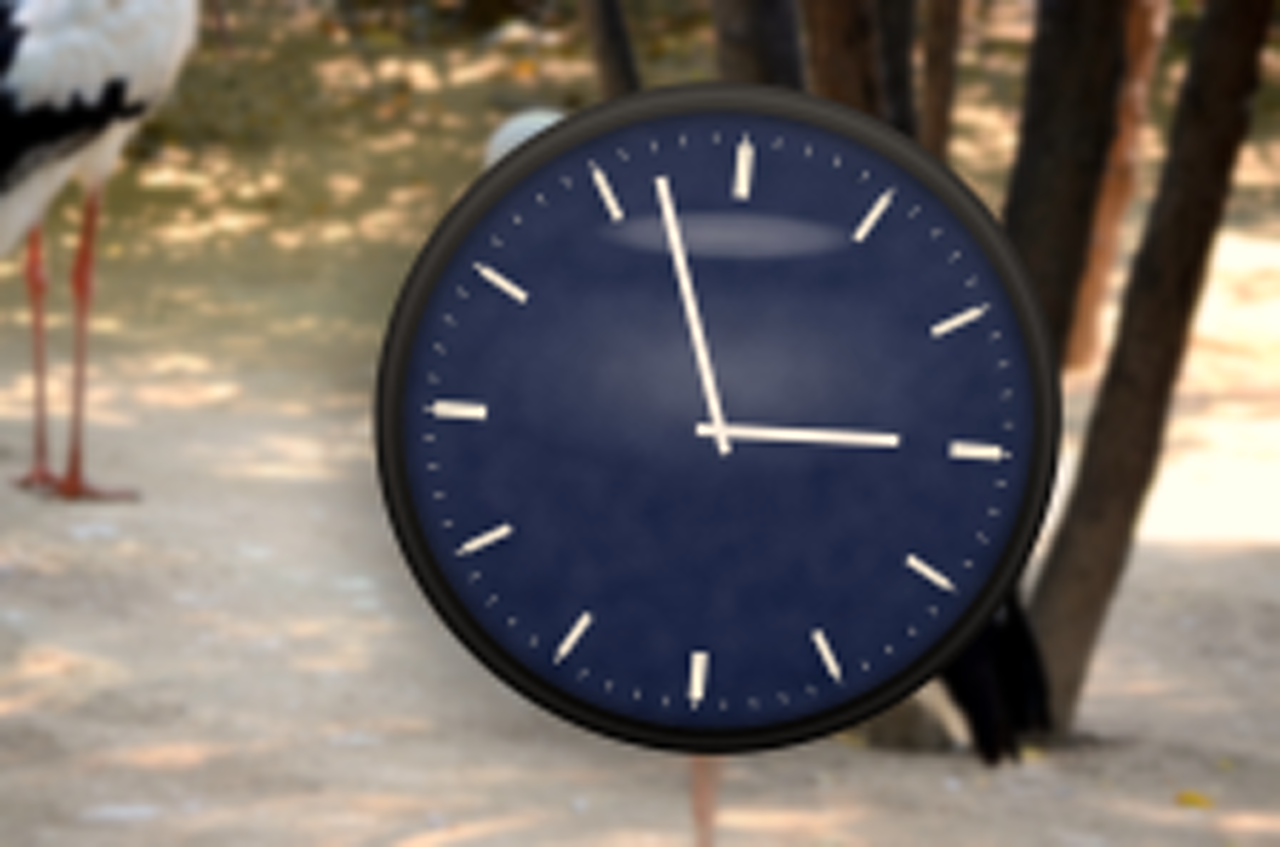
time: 2:57
